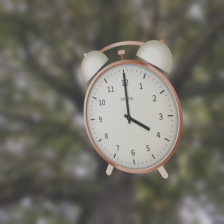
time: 4:00
